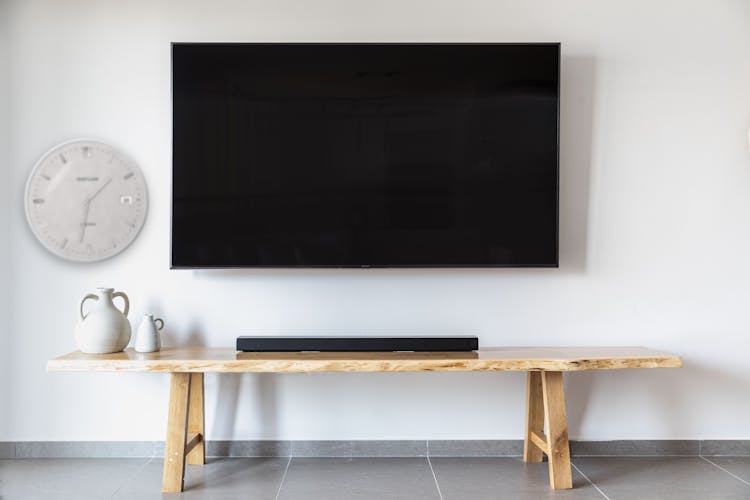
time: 1:32
